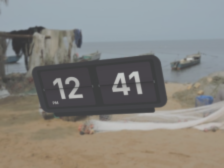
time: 12:41
